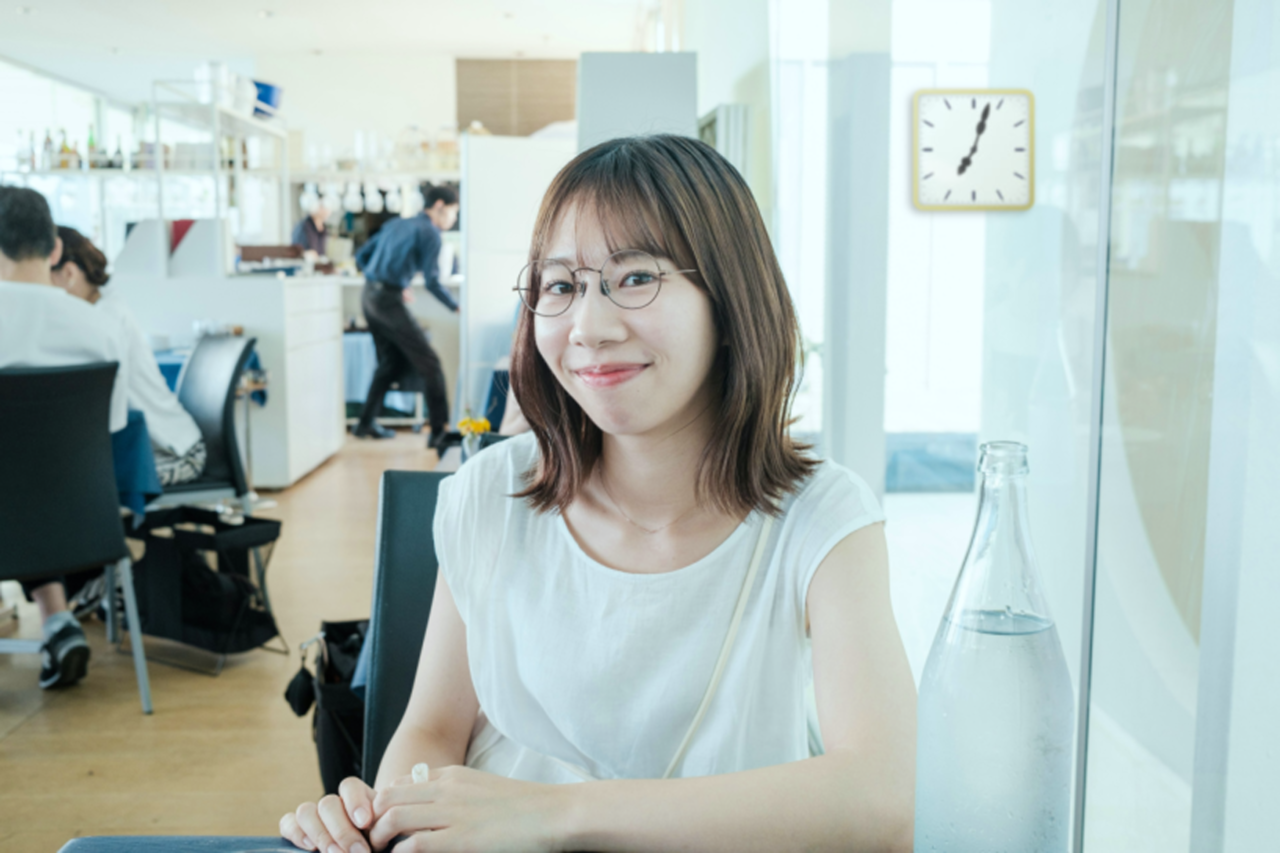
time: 7:03
